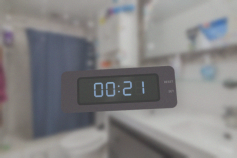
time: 0:21
